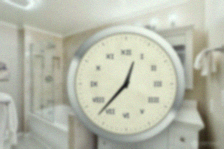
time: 12:37
